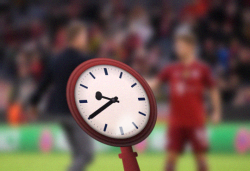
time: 9:40
